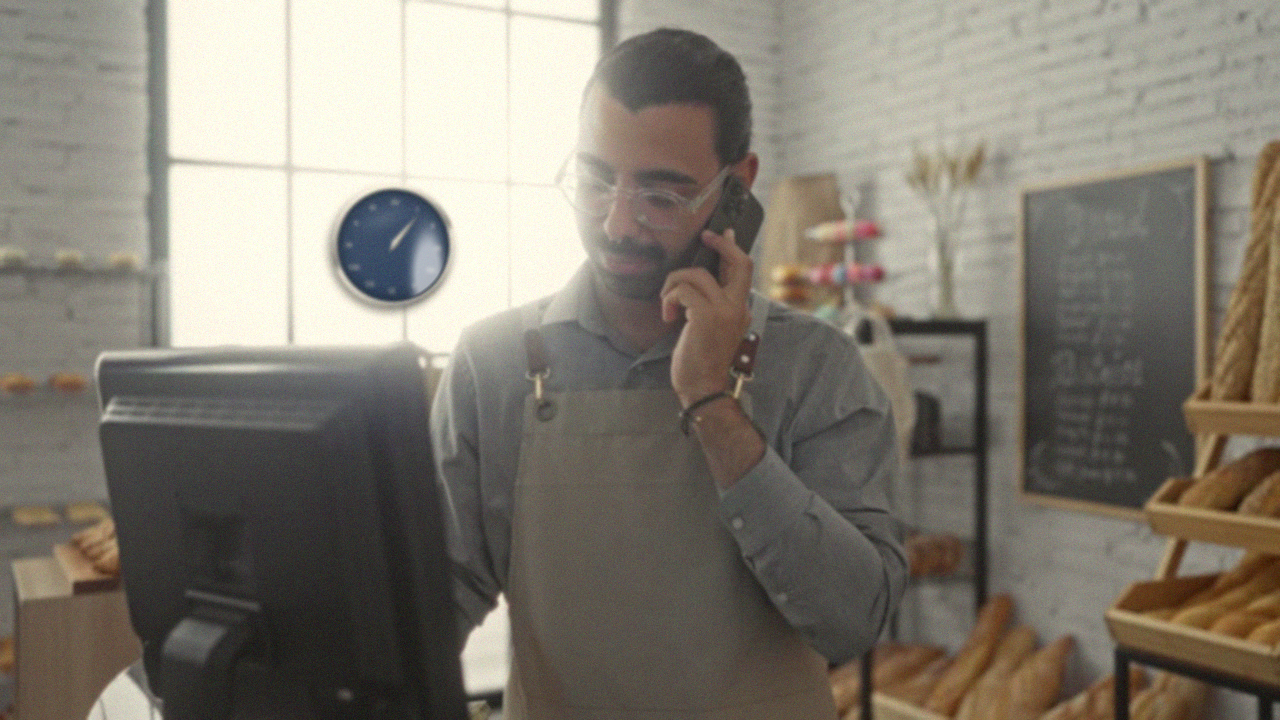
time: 1:06
